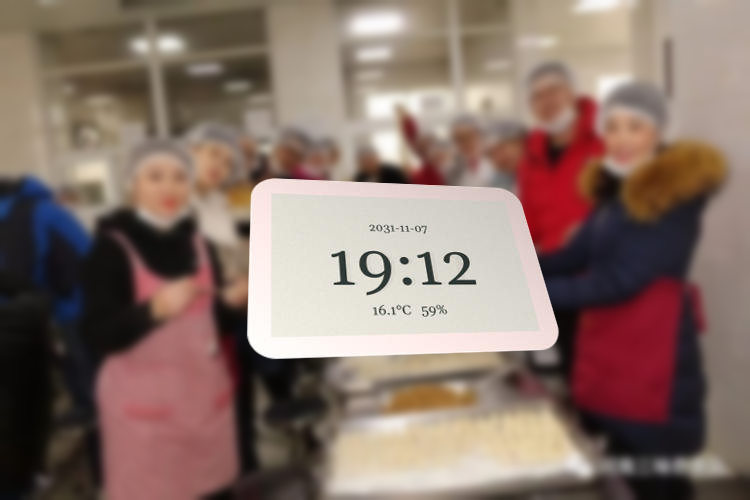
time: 19:12
